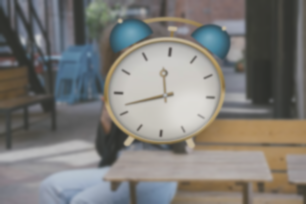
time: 11:42
